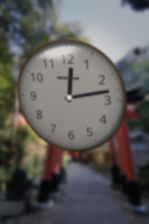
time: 12:13
